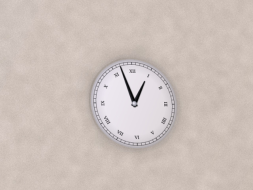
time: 12:57
